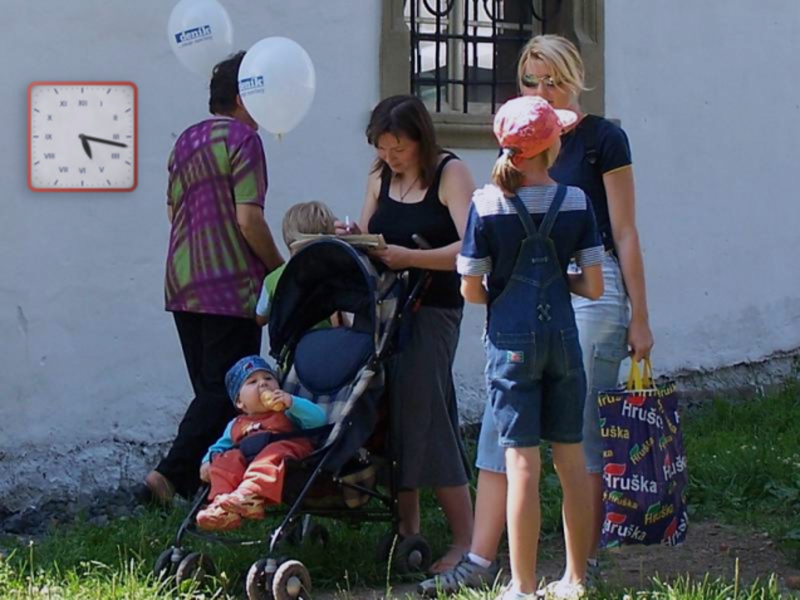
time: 5:17
